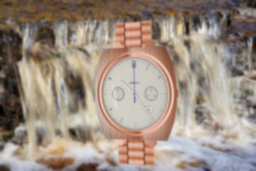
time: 10:24
